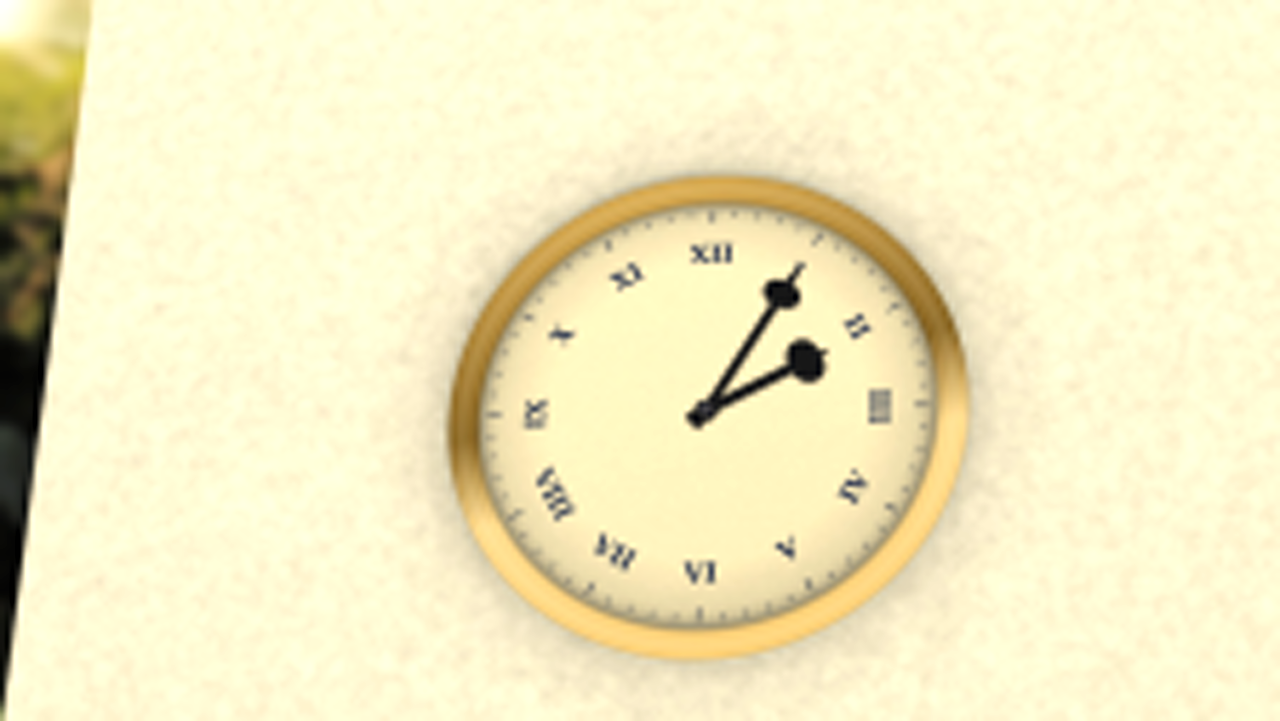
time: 2:05
